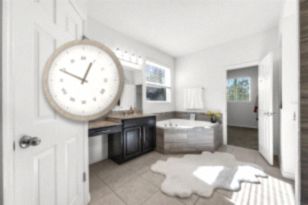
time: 12:49
